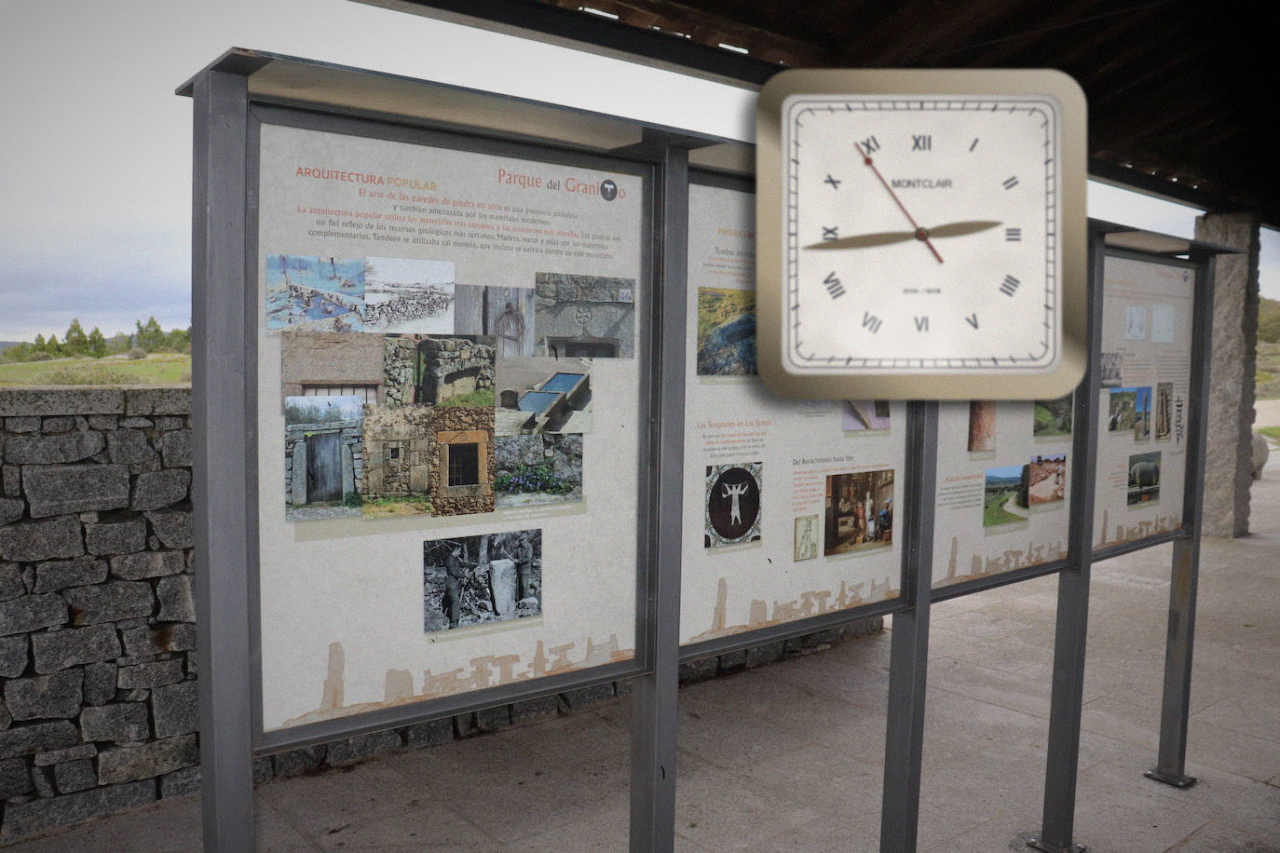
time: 2:43:54
